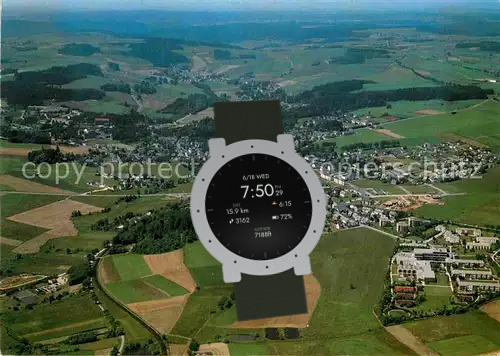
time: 7:50
